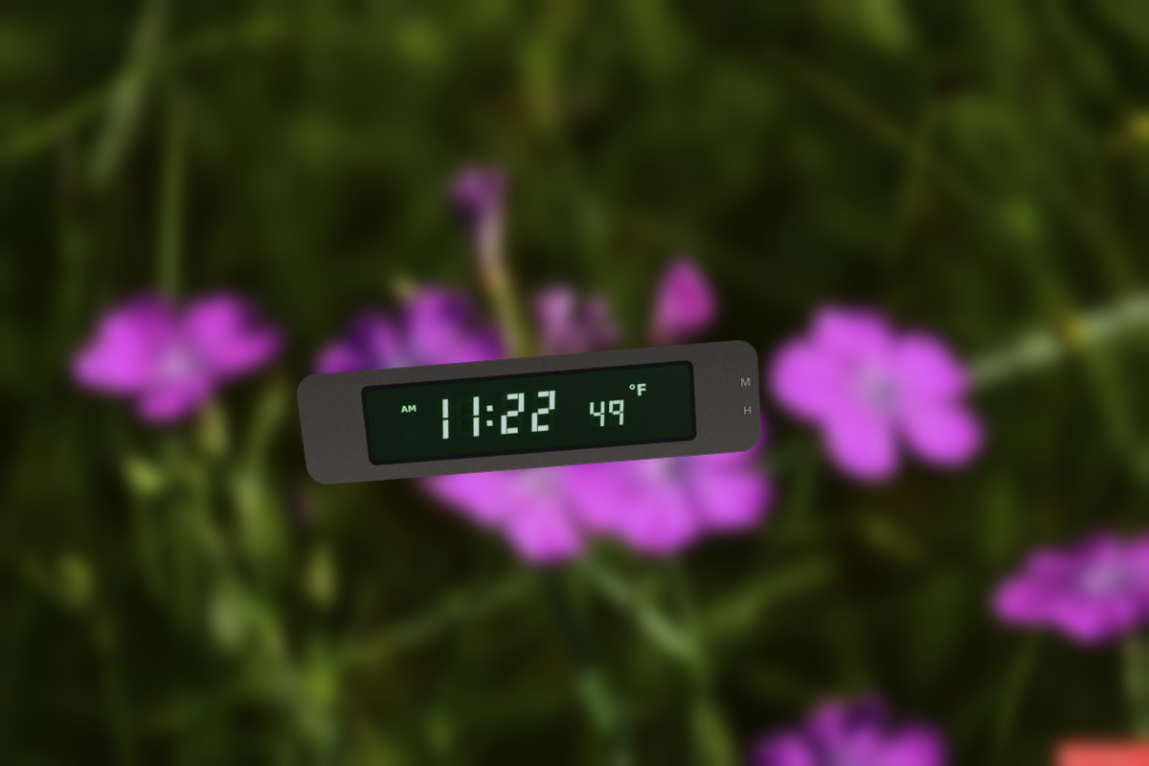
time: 11:22
